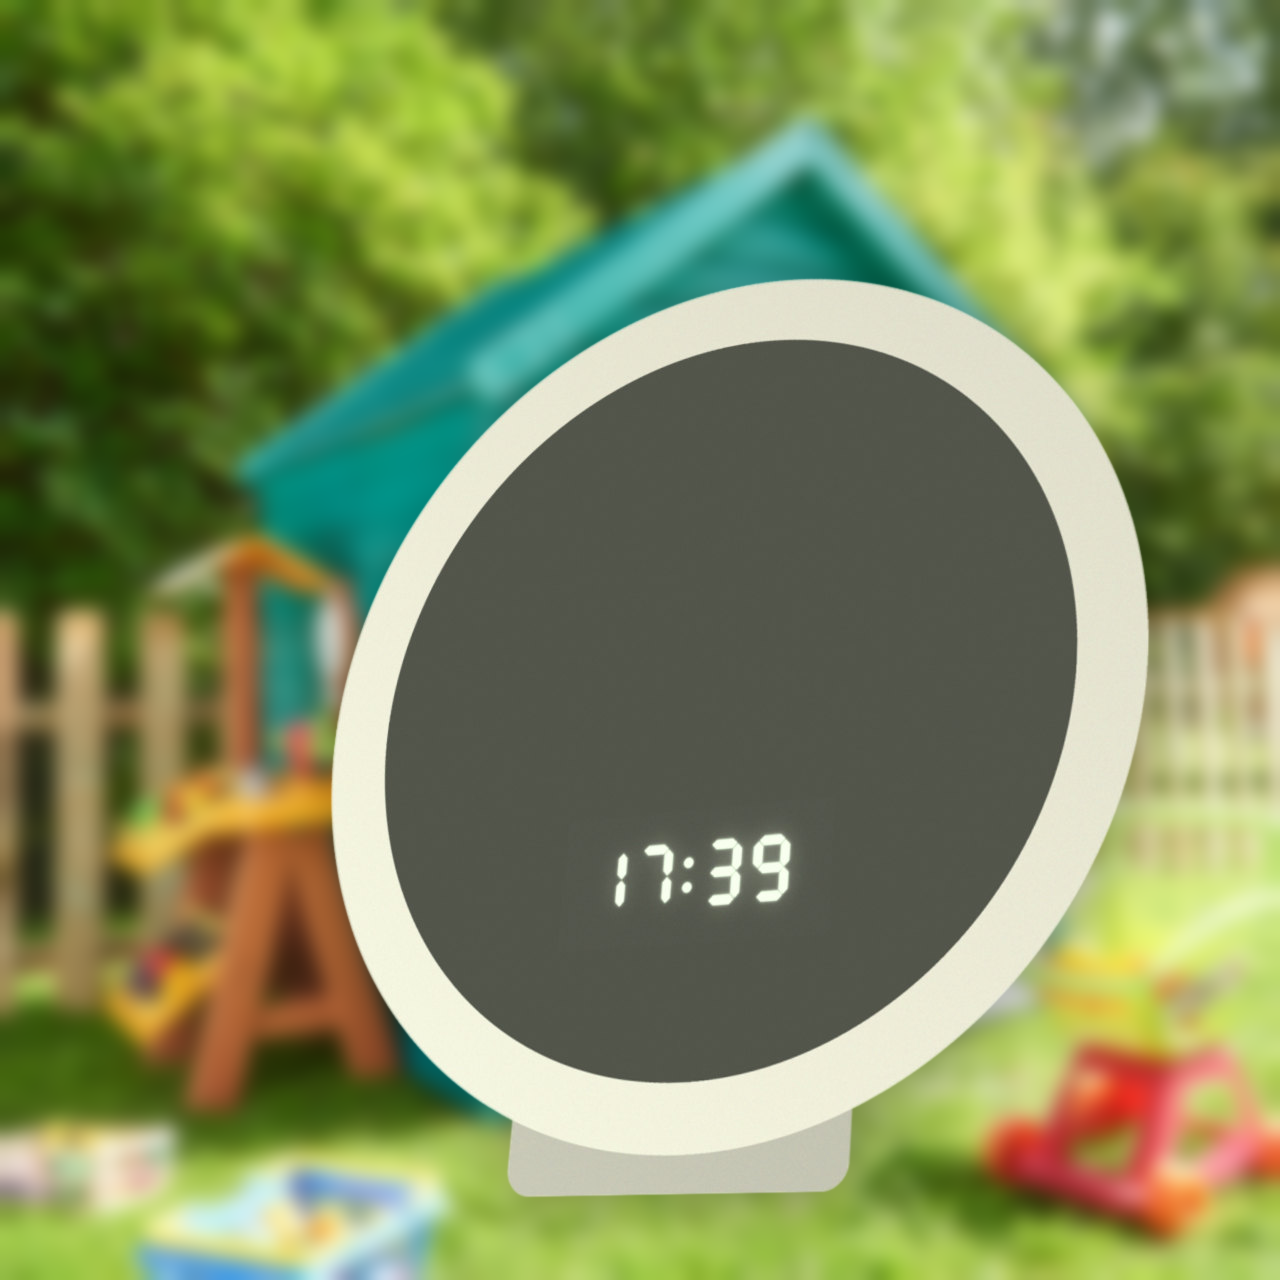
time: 17:39
